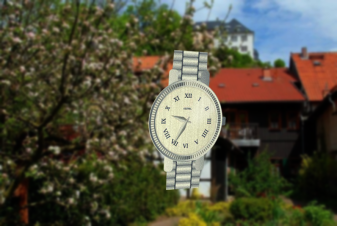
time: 9:35
